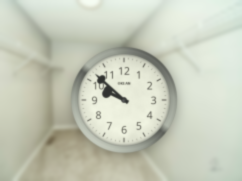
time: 9:52
